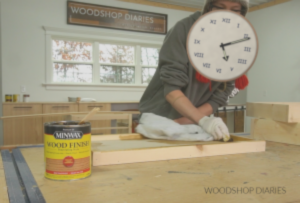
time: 5:11
